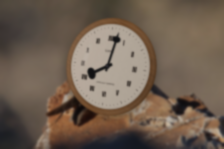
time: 8:02
